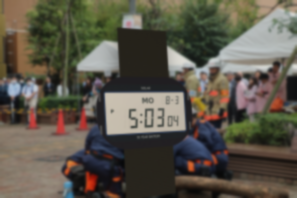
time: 5:03
